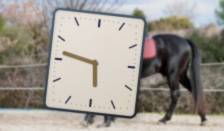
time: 5:47
